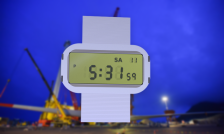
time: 5:31:59
